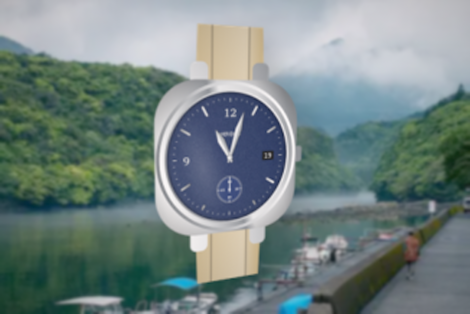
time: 11:03
